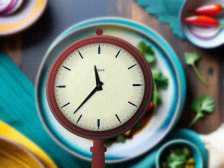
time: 11:37
